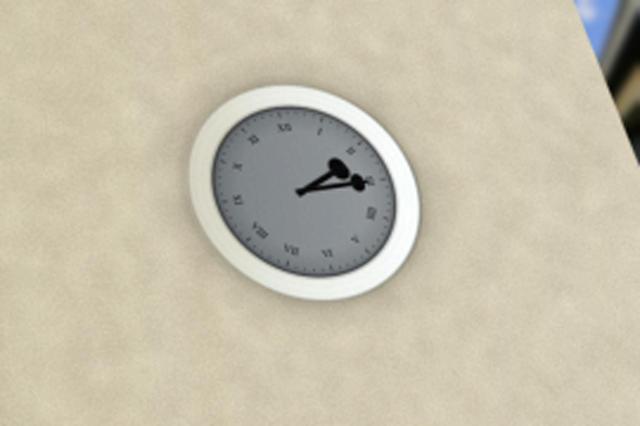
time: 2:15
